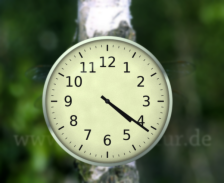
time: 4:21
